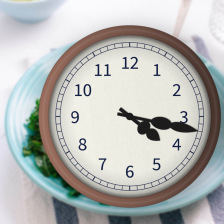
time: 4:17
